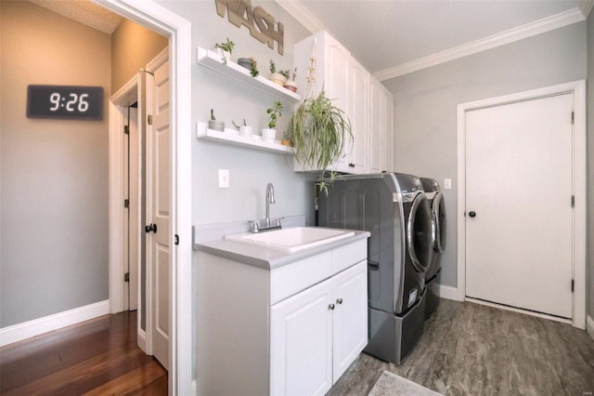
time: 9:26
